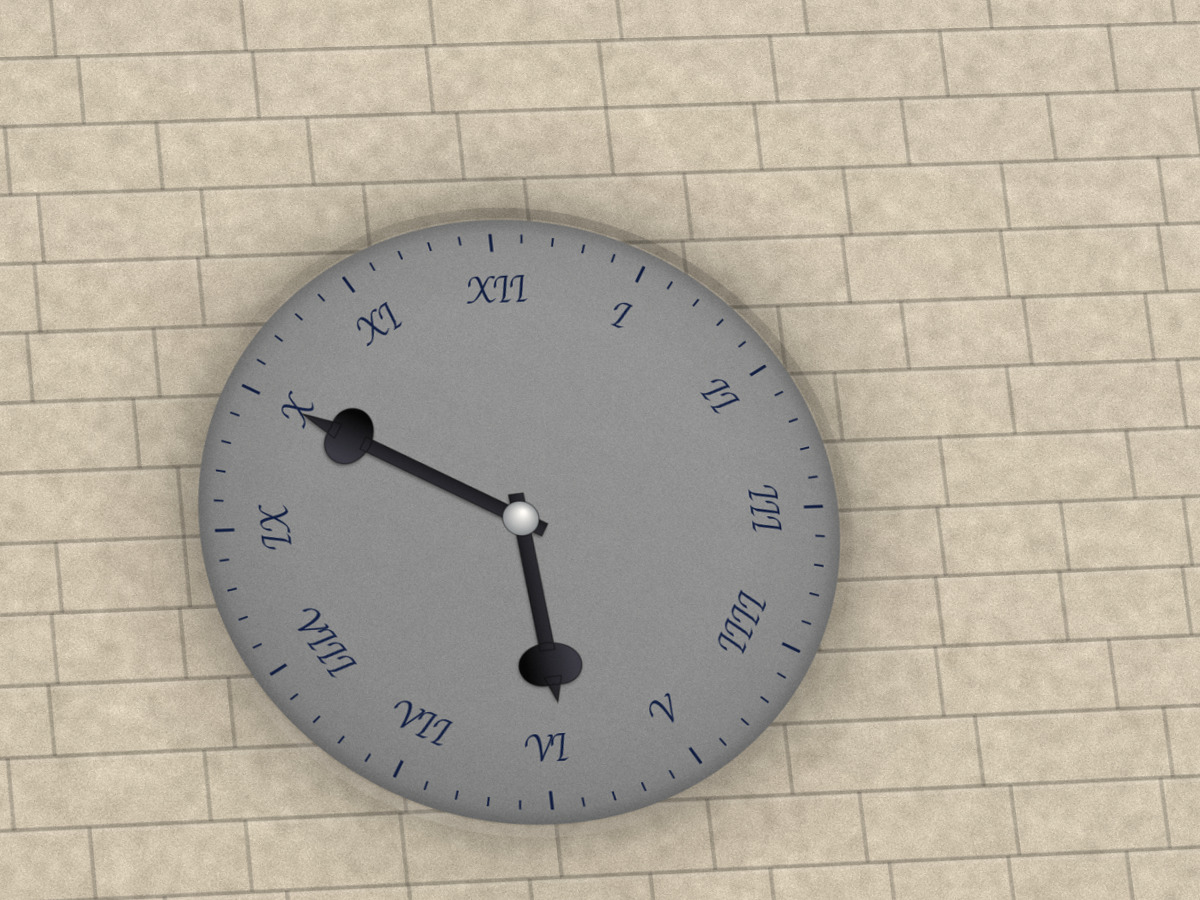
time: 5:50
